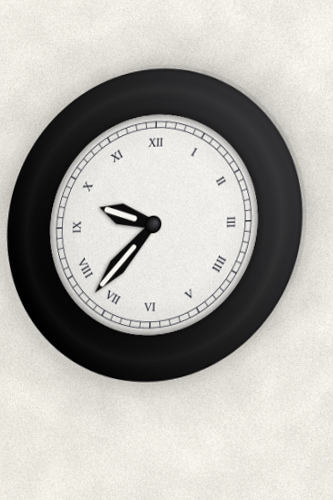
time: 9:37
